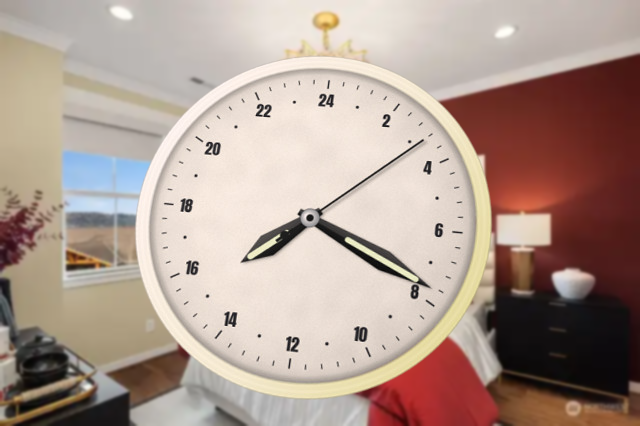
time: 15:19:08
